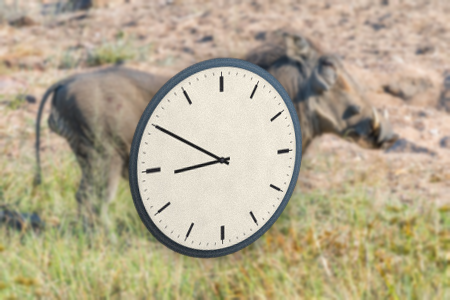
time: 8:50
